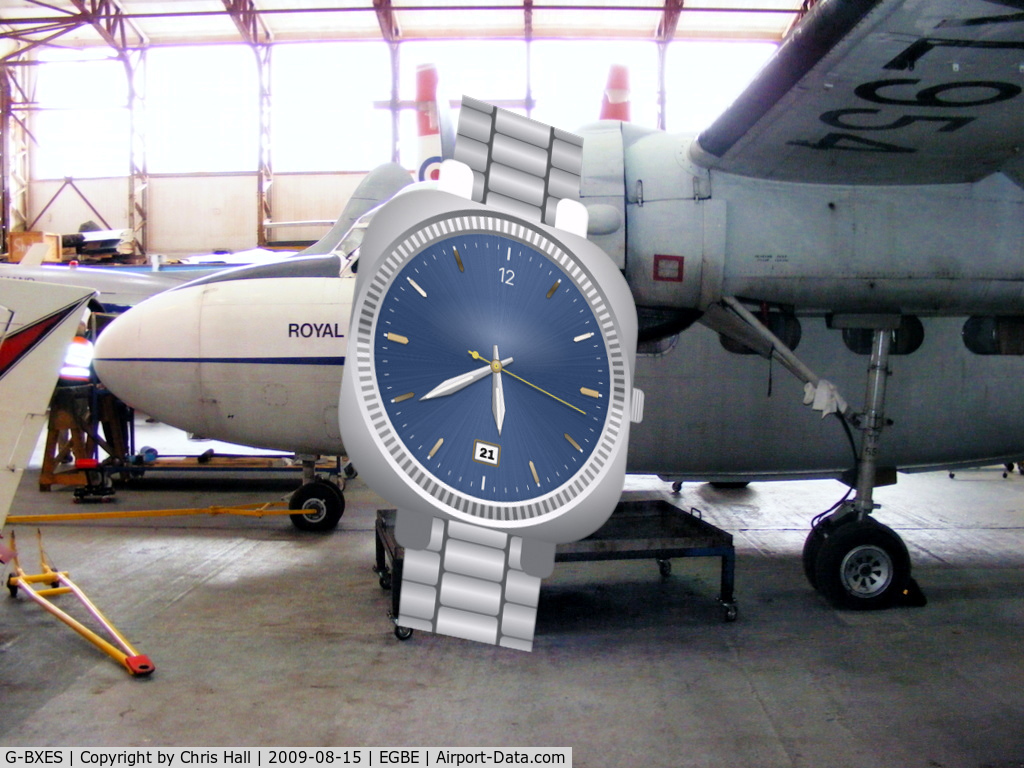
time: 5:39:17
